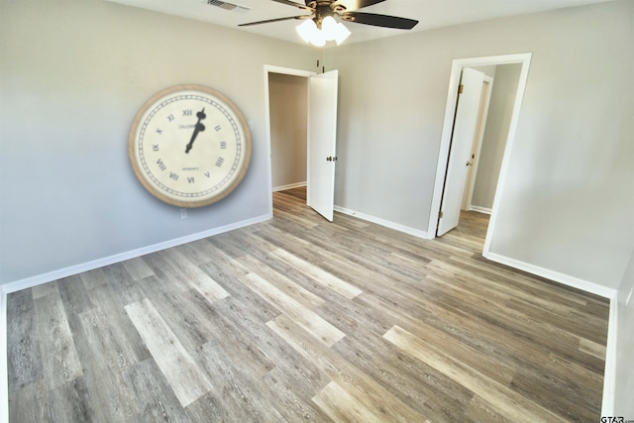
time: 1:04
